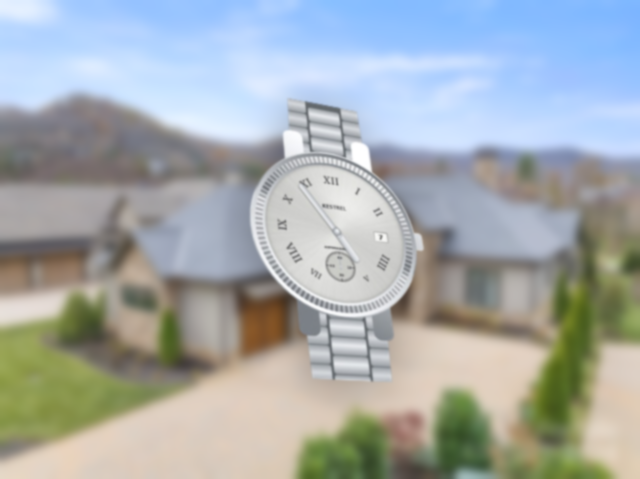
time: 4:54
